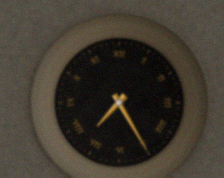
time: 7:25
